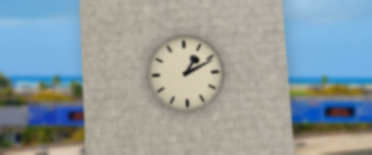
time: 1:11
